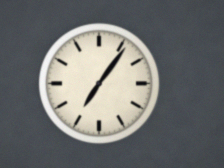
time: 7:06
